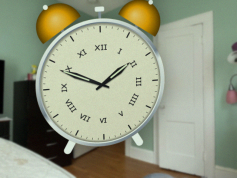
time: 1:49
